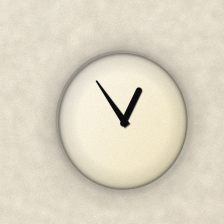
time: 12:54
